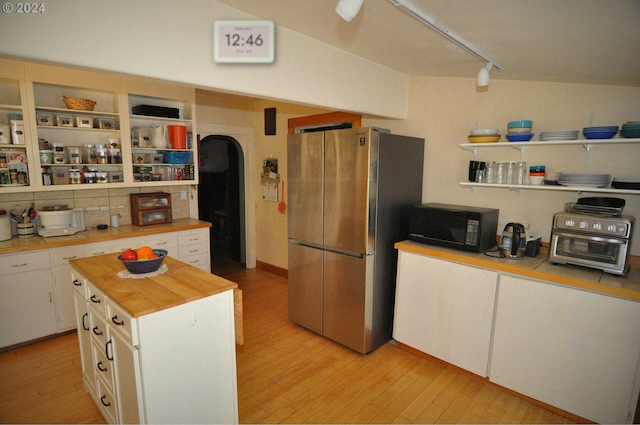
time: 12:46
